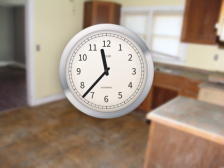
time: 11:37
